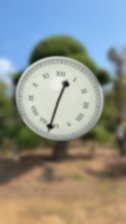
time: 12:32
